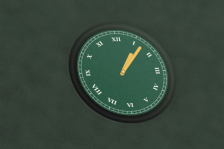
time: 1:07
